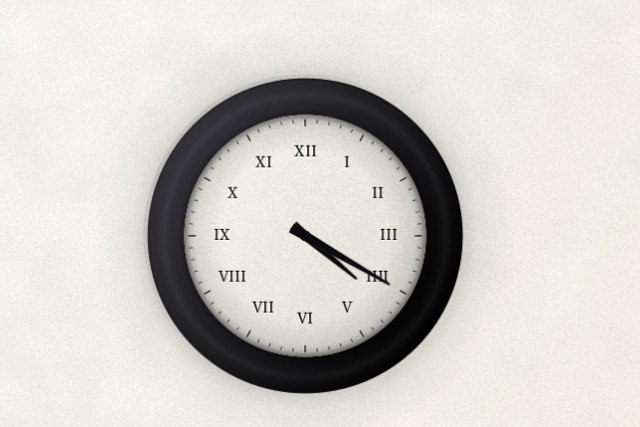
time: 4:20
